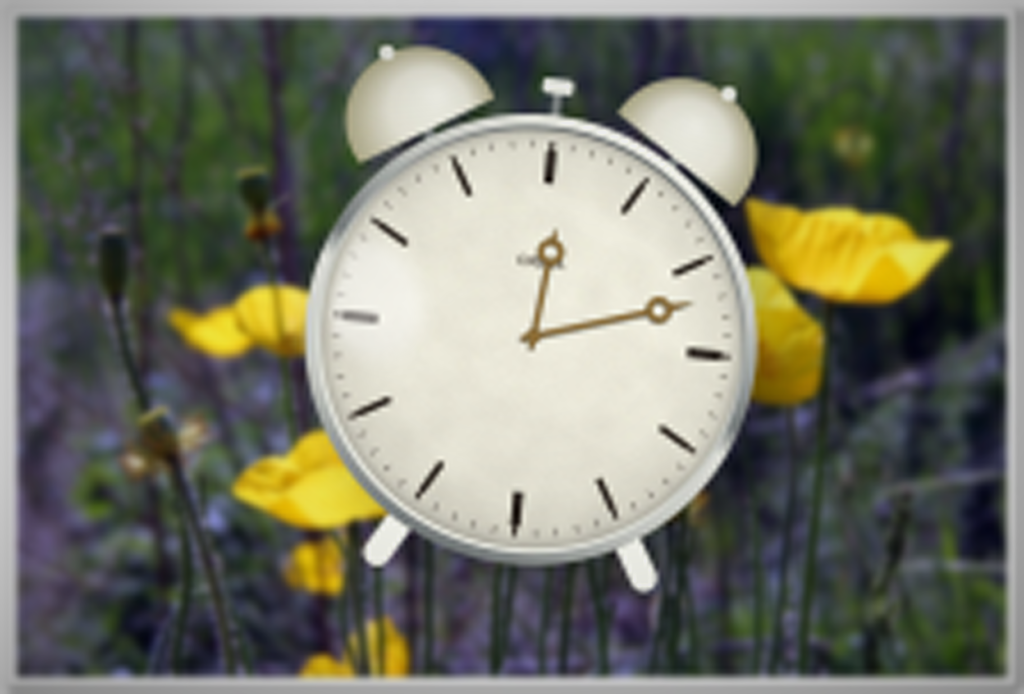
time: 12:12
